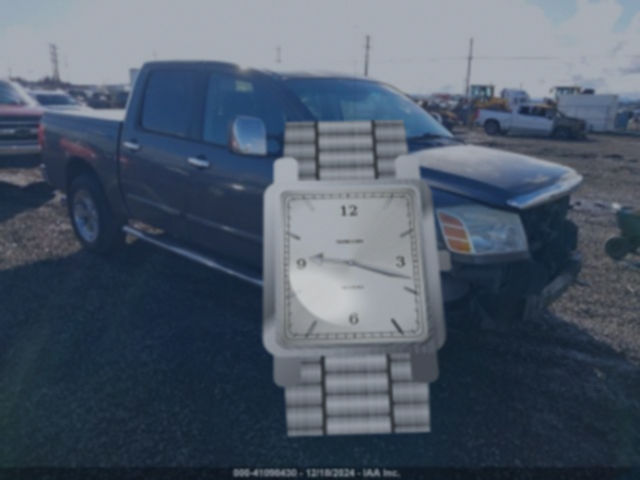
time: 9:18
